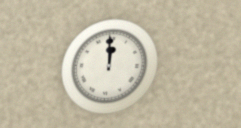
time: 11:59
